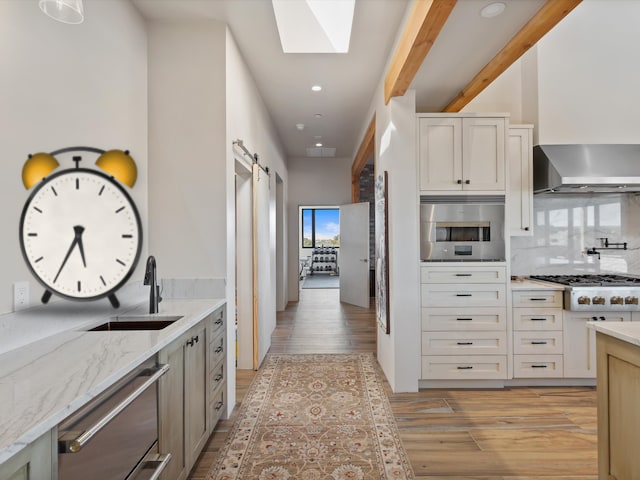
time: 5:35
